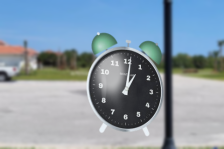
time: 1:01
